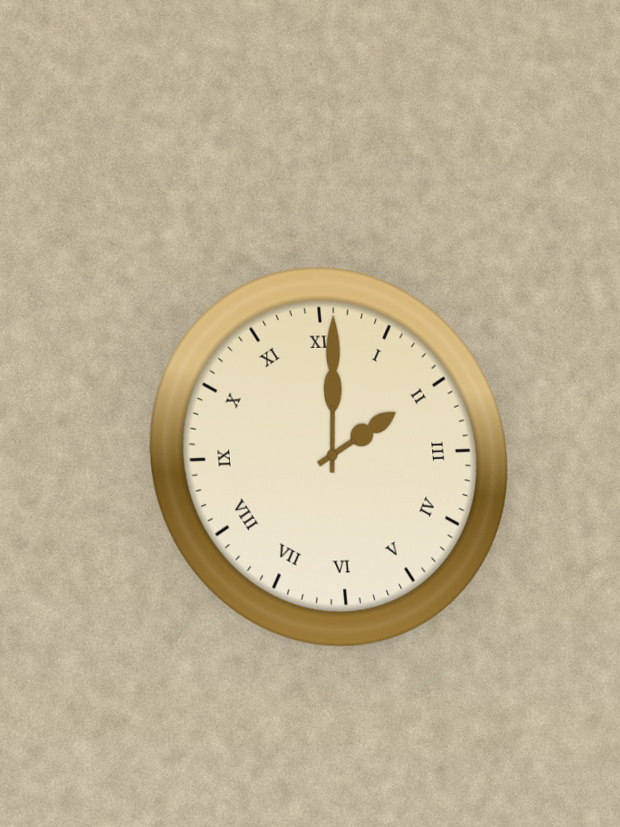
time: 2:01
